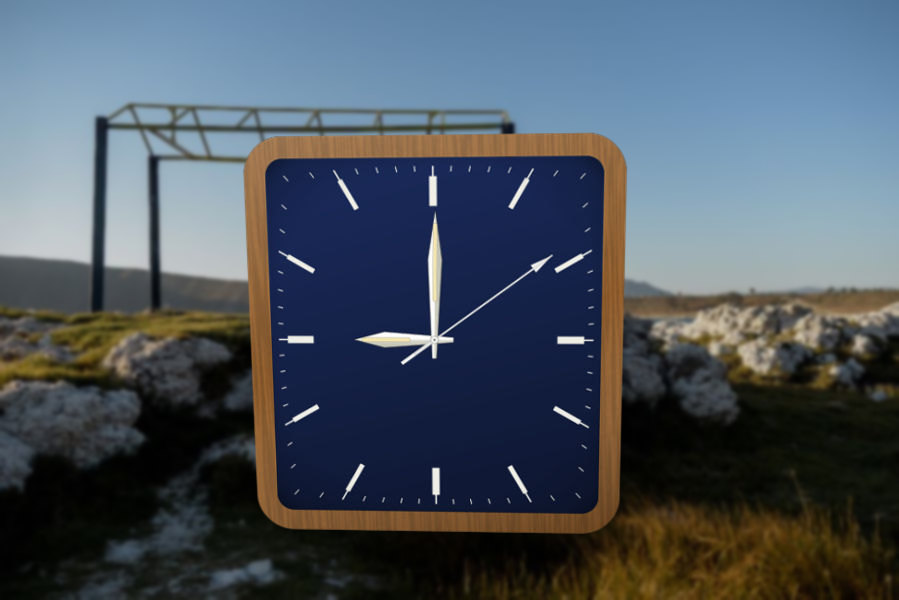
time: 9:00:09
